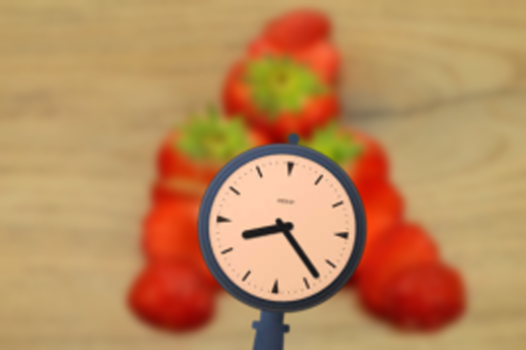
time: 8:23
